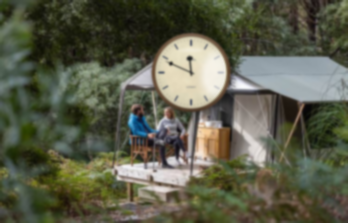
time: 11:49
